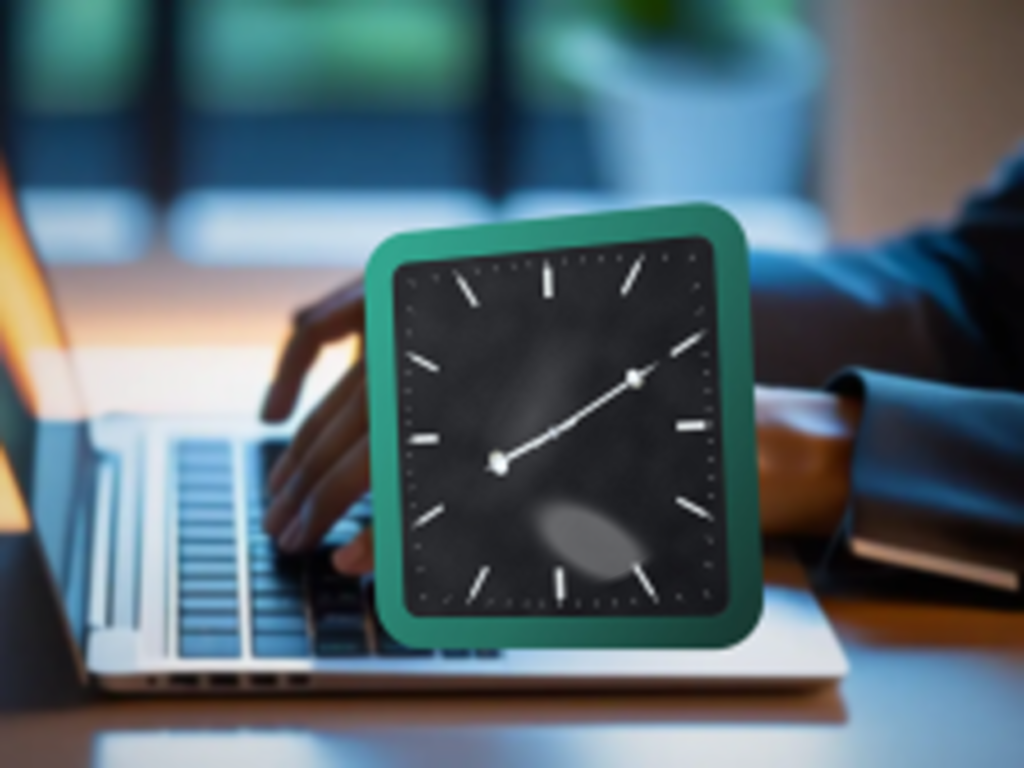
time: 8:10
